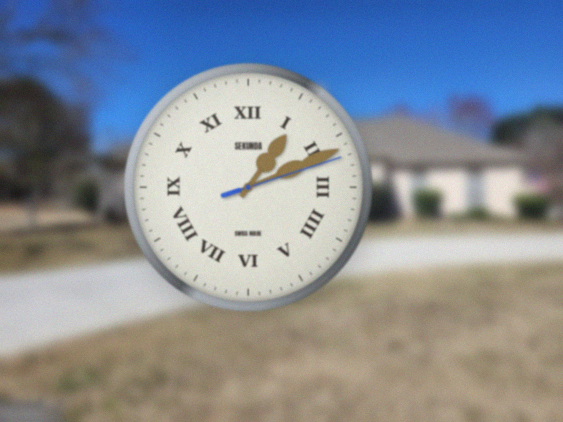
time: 1:11:12
